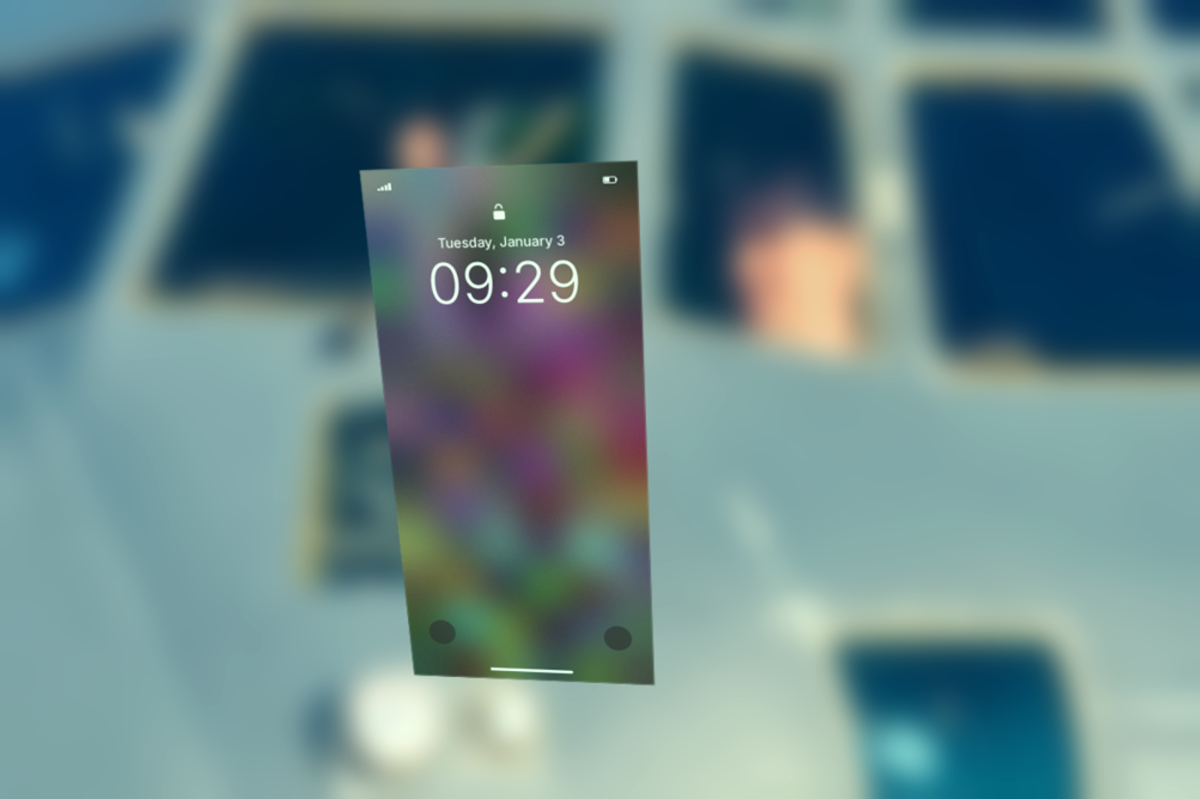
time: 9:29
